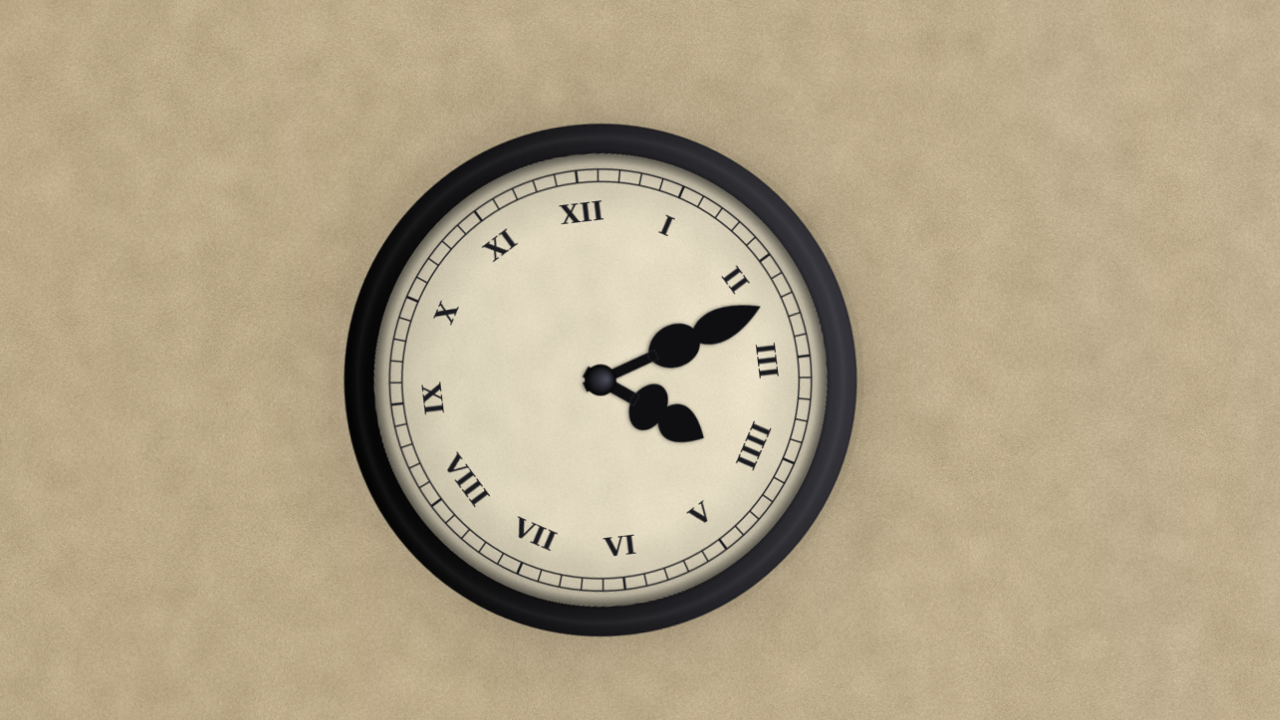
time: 4:12
